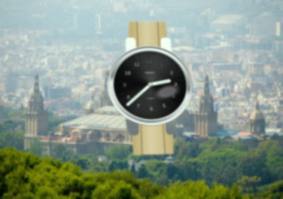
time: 2:38
